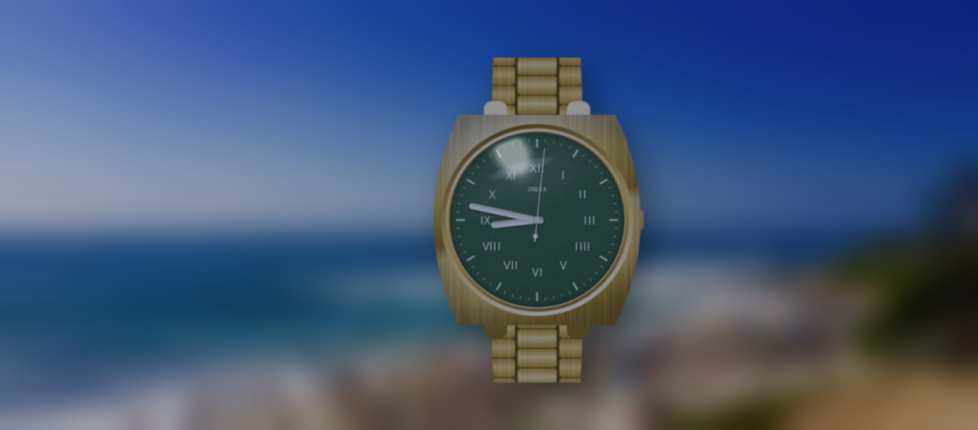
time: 8:47:01
